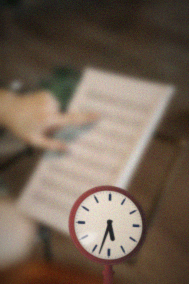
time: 5:33
